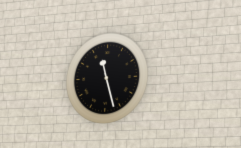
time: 11:27
